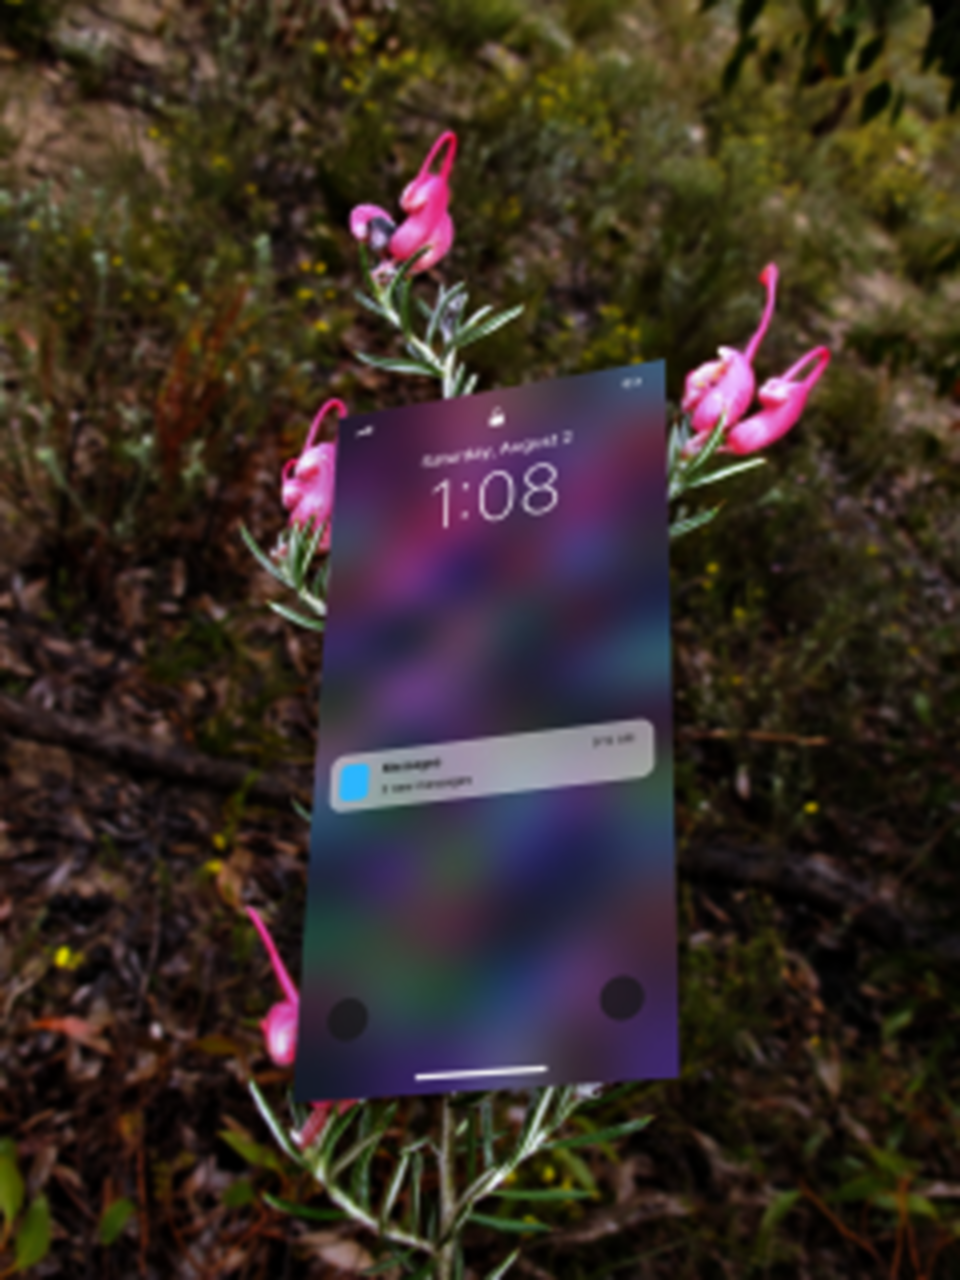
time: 1:08
